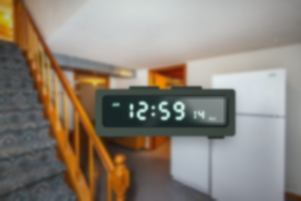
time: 12:59
